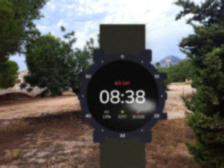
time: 8:38
